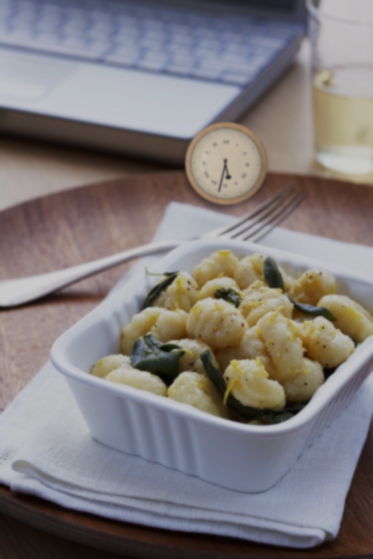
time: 5:32
